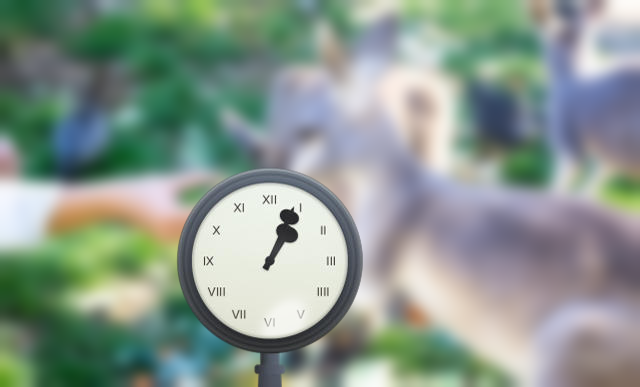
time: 1:04
